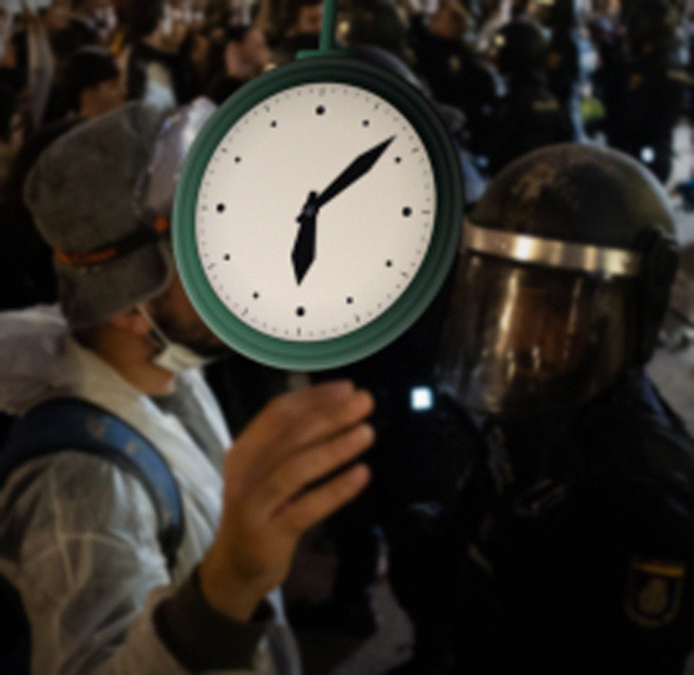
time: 6:08
